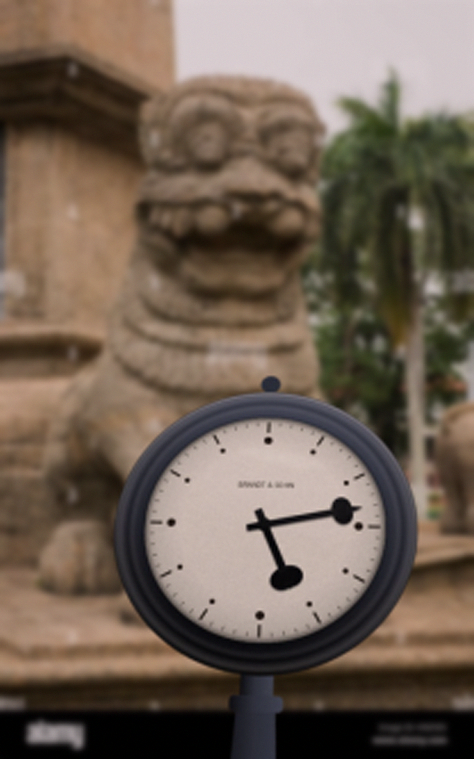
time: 5:13
